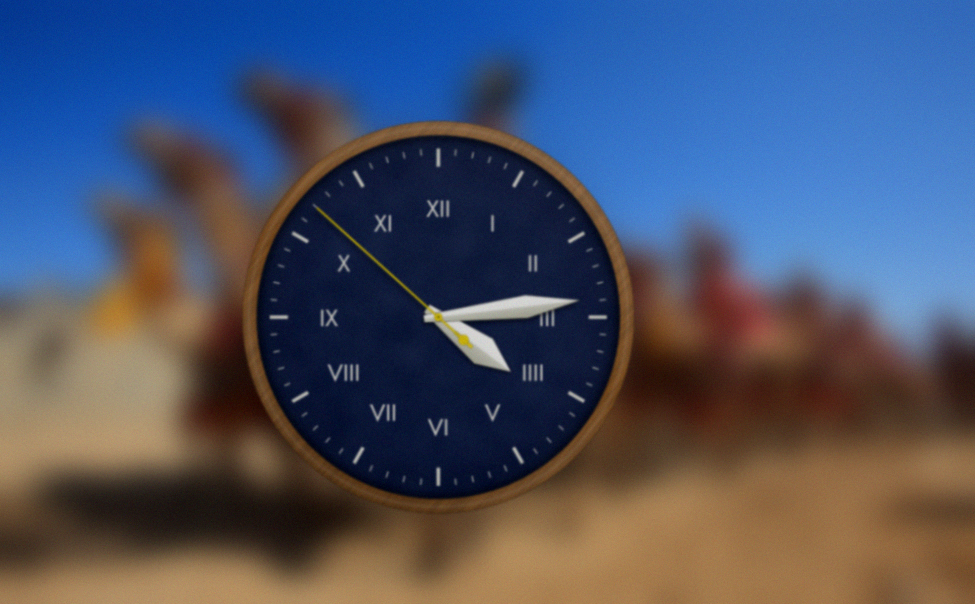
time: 4:13:52
